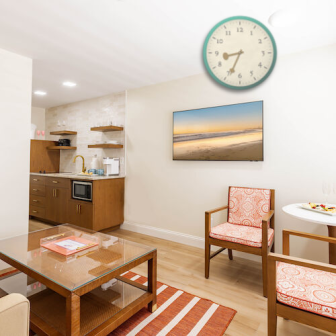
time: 8:34
